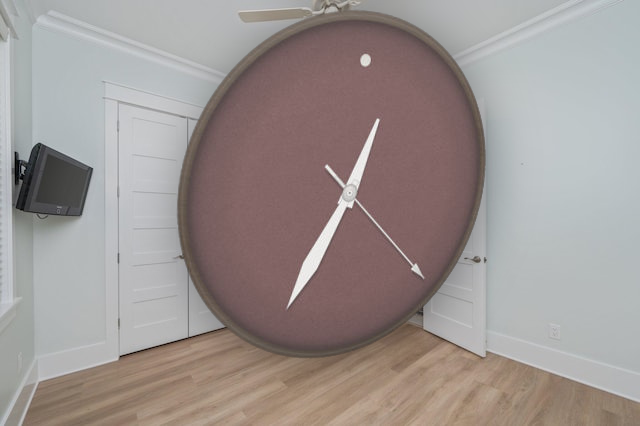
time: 12:34:22
